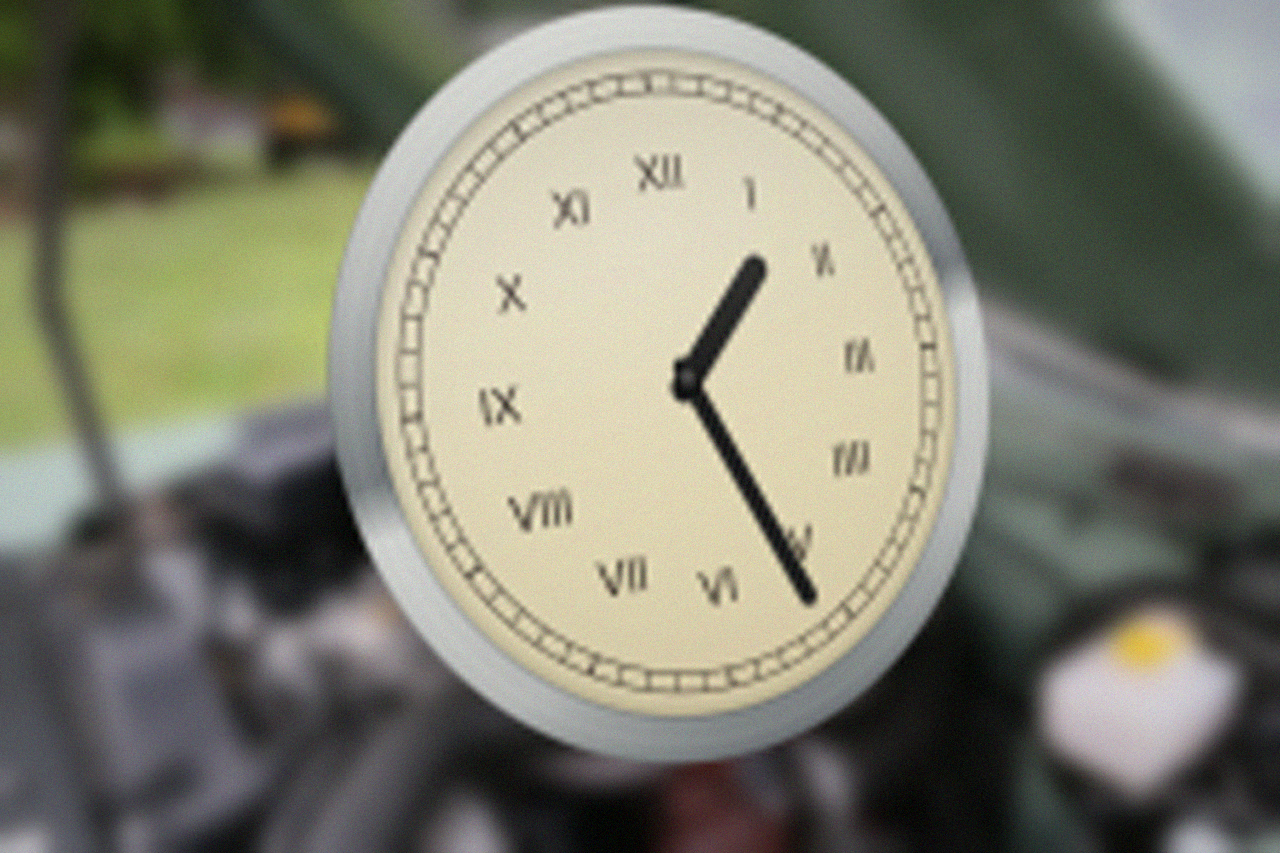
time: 1:26
